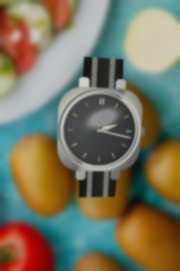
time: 2:17
